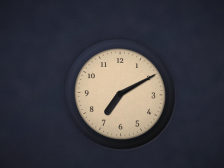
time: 7:10
